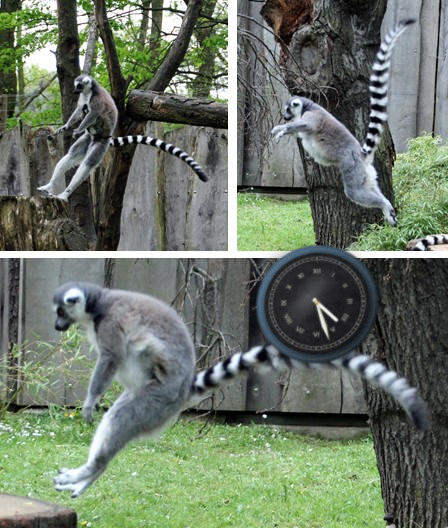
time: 4:27
